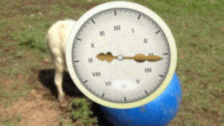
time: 9:16
